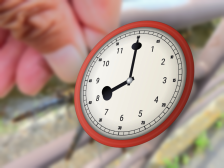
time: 8:00
